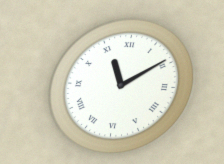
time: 11:09
